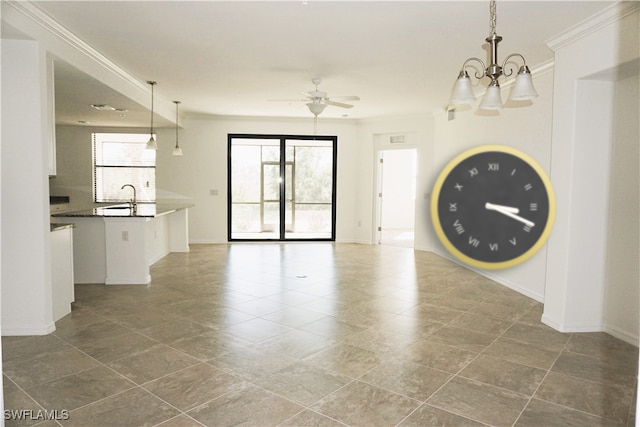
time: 3:19
